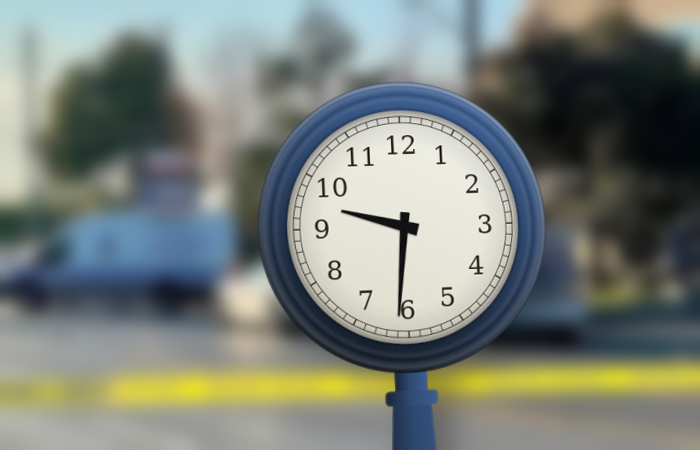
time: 9:31
